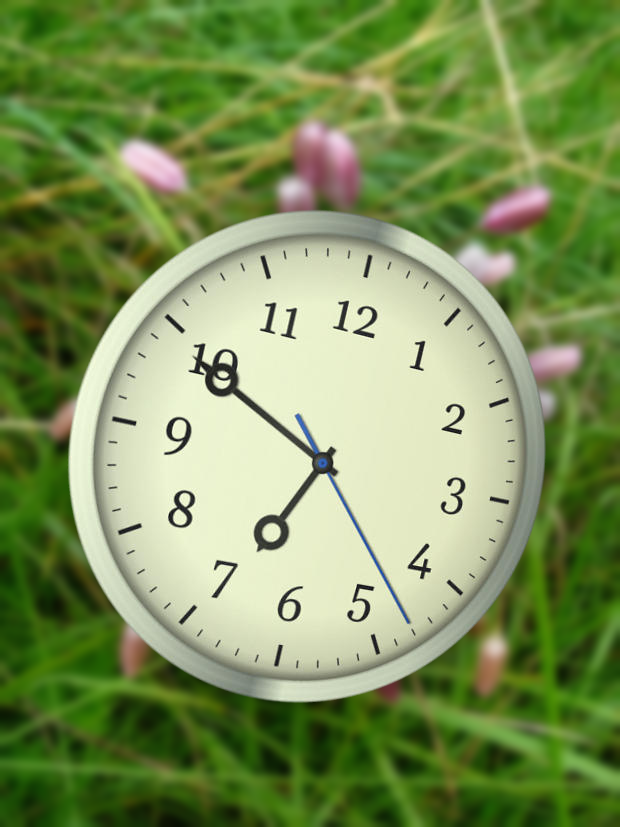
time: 6:49:23
